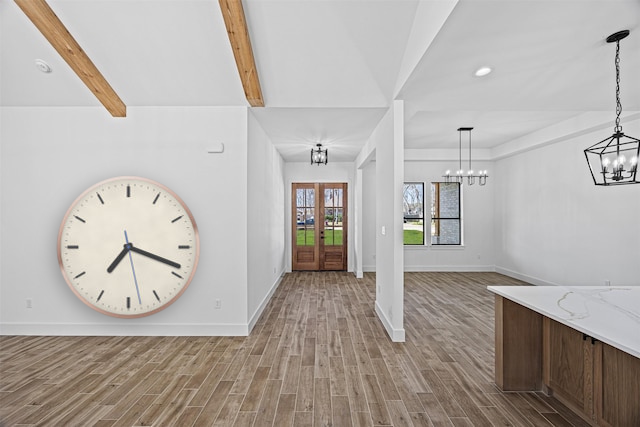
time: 7:18:28
